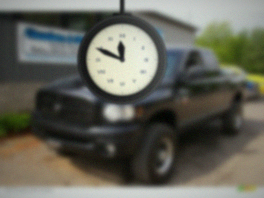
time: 11:49
